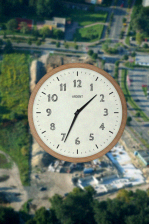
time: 1:34
